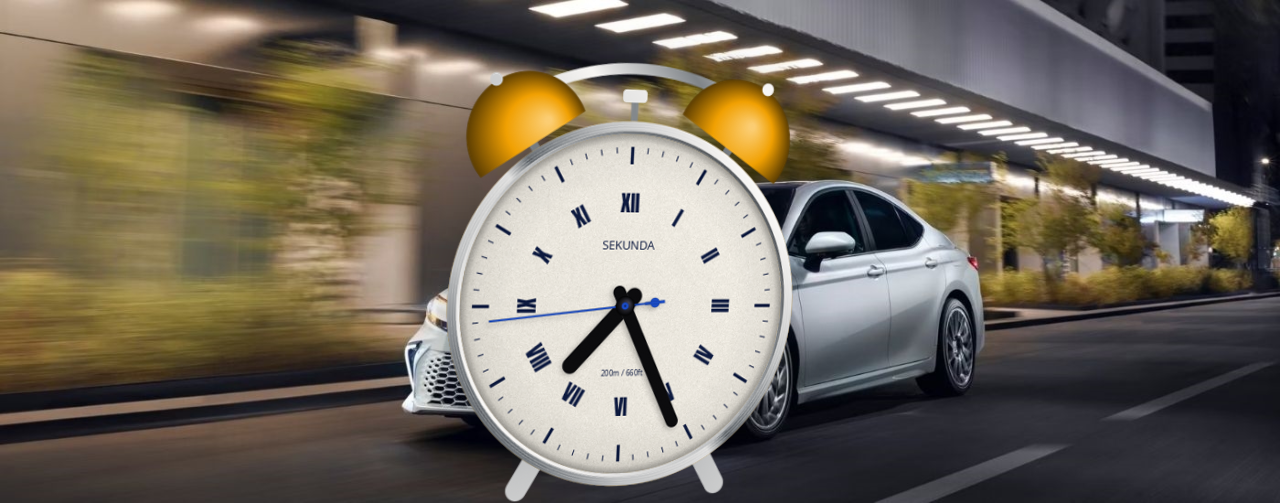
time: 7:25:44
